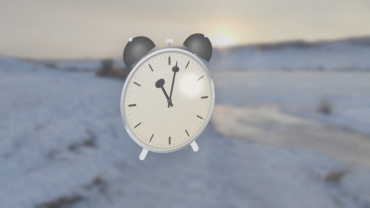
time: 11:02
